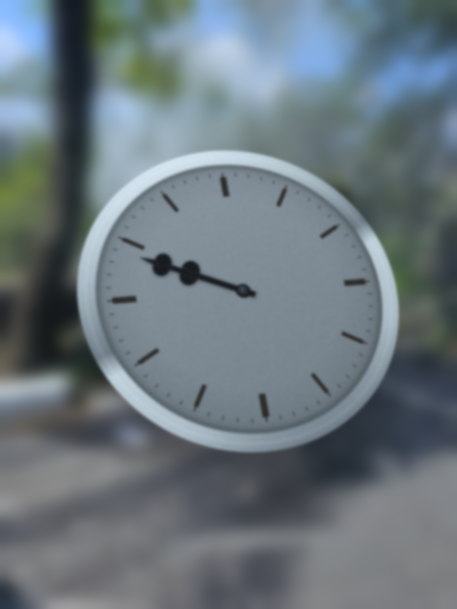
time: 9:49
